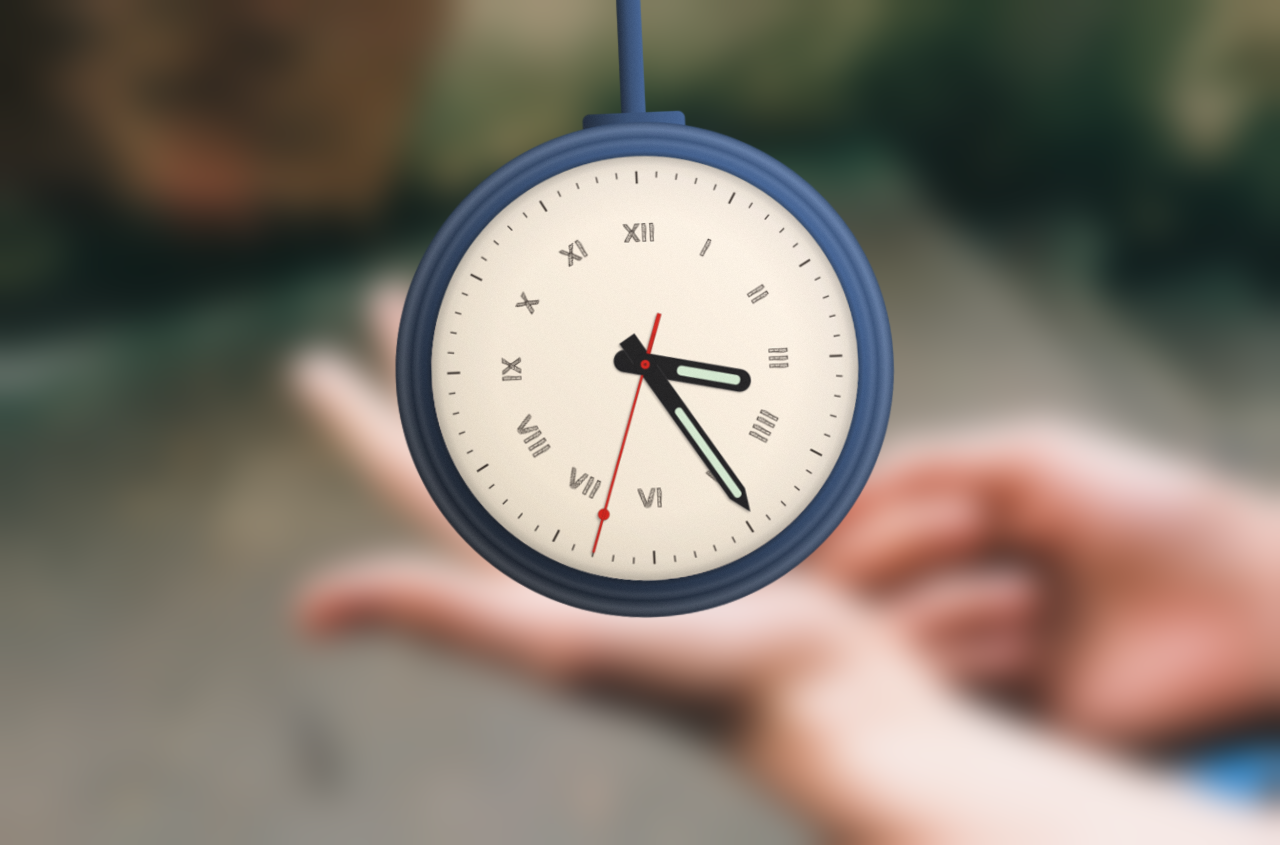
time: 3:24:33
